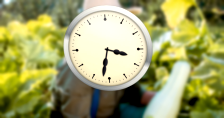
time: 3:32
